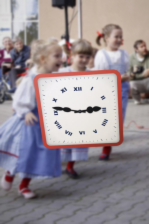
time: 2:47
